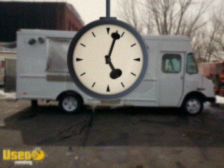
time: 5:03
